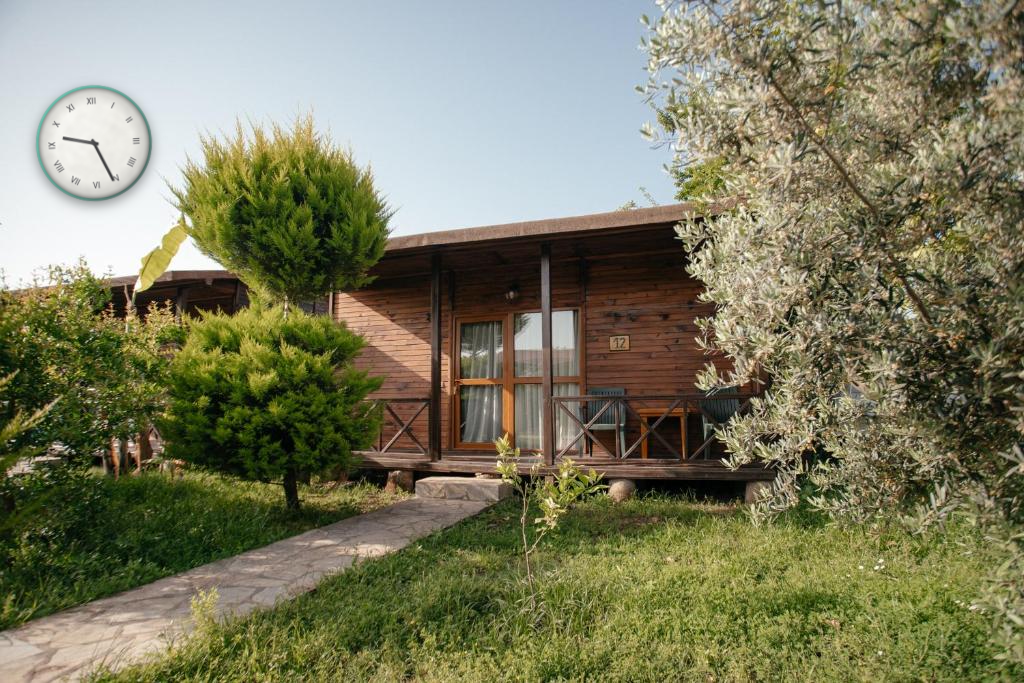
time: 9:26
